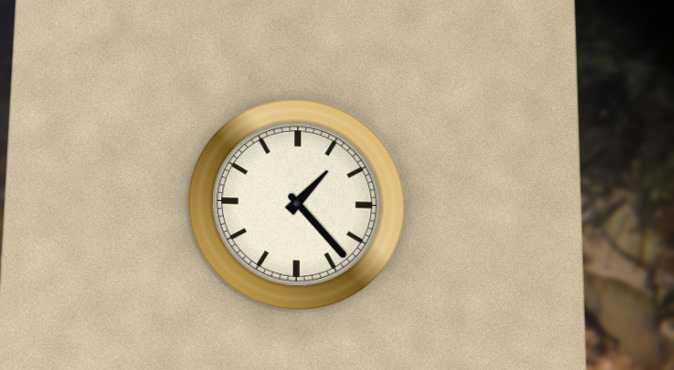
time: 1:23
